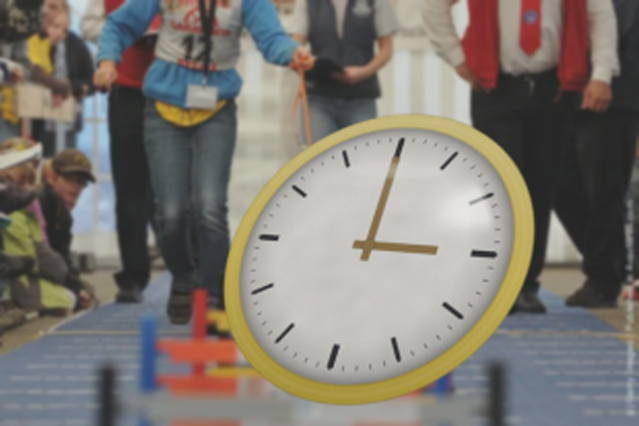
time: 3:00
